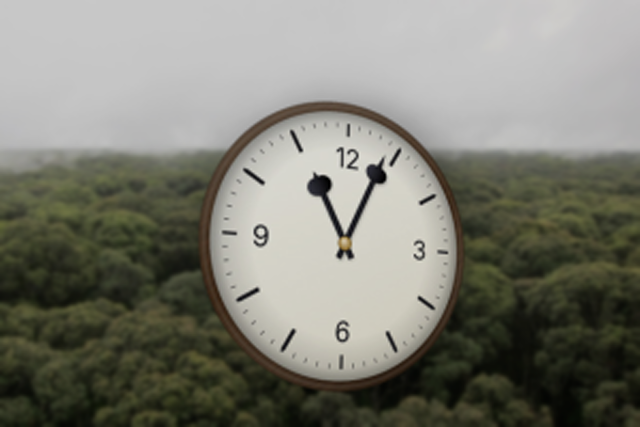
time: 11:04
